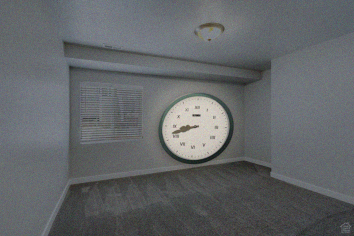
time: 8:42
